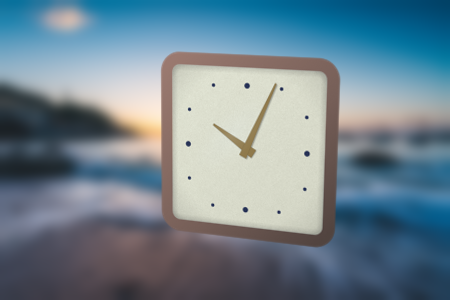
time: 10:04
